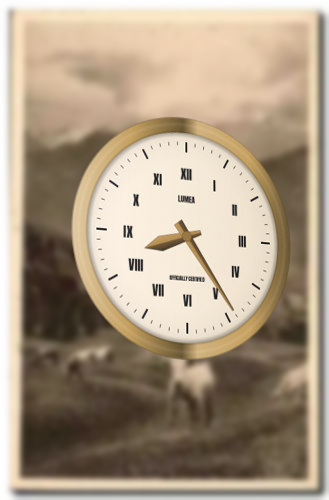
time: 8:24
